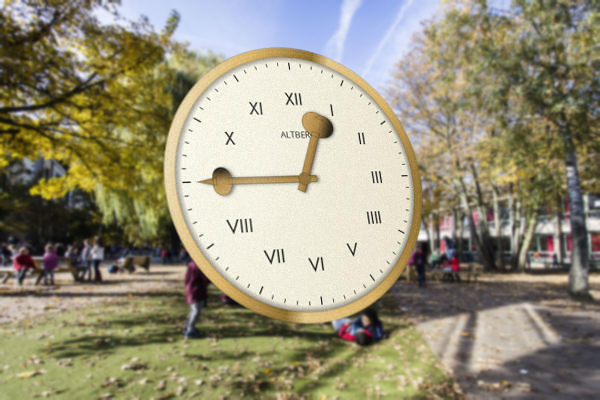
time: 12:45
